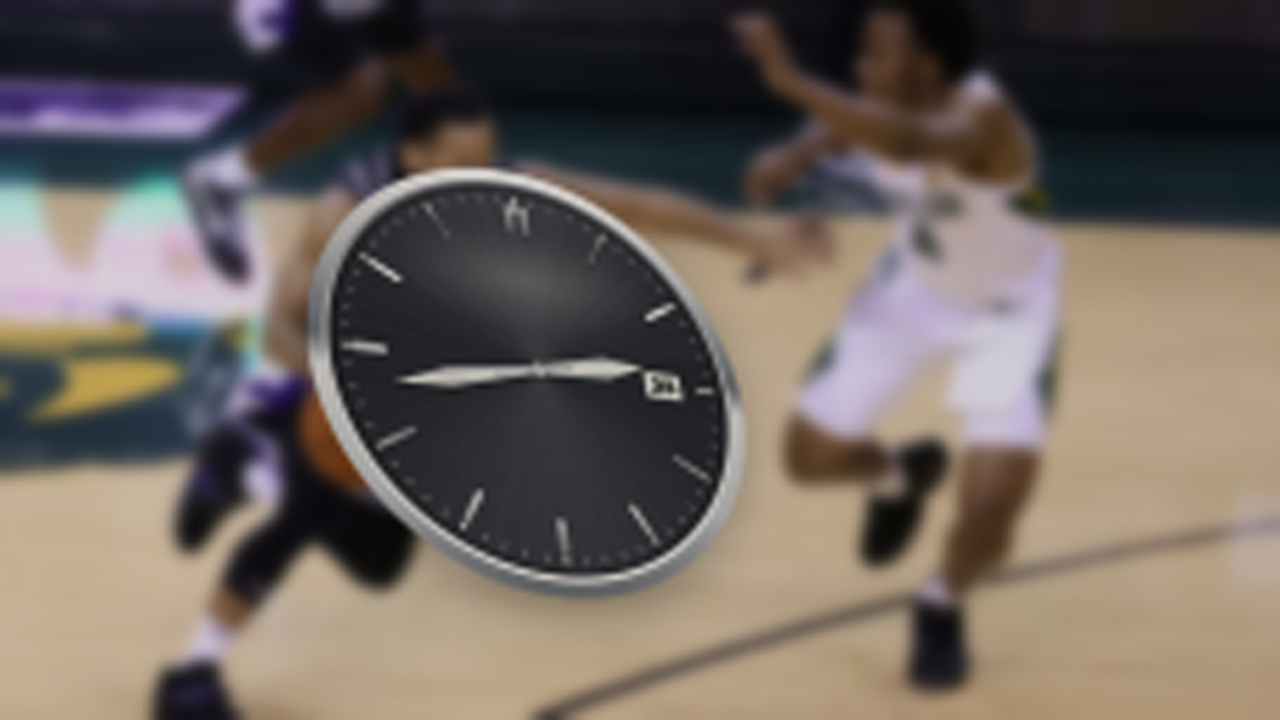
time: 2:43
